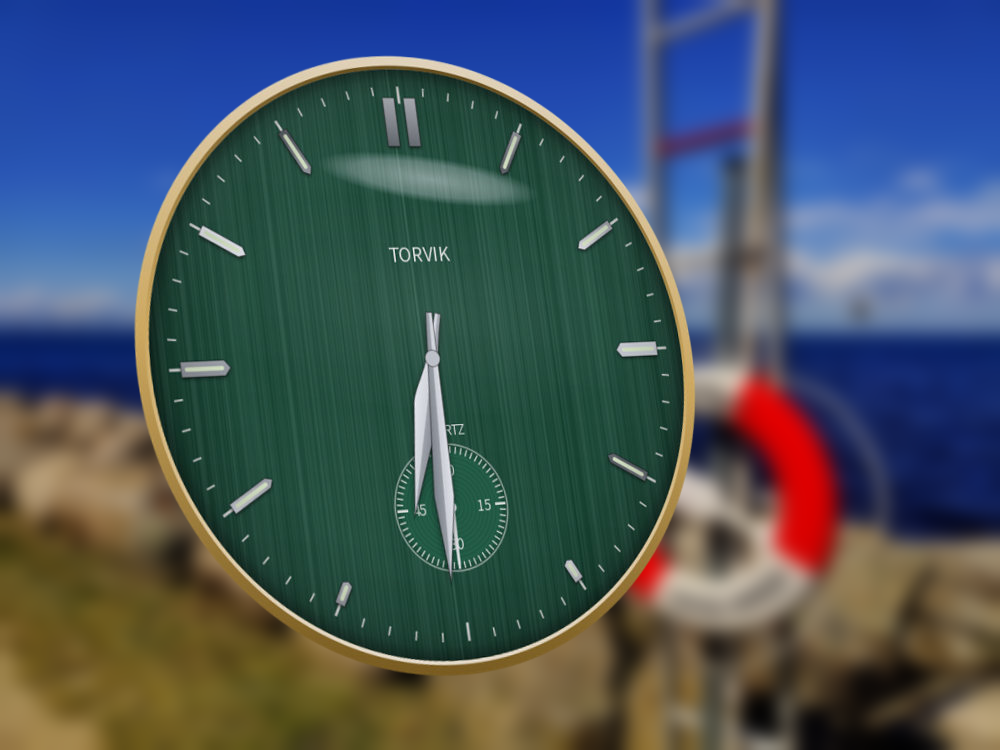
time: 6:30:30
